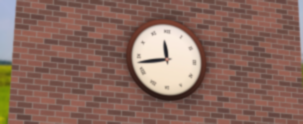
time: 11:43
